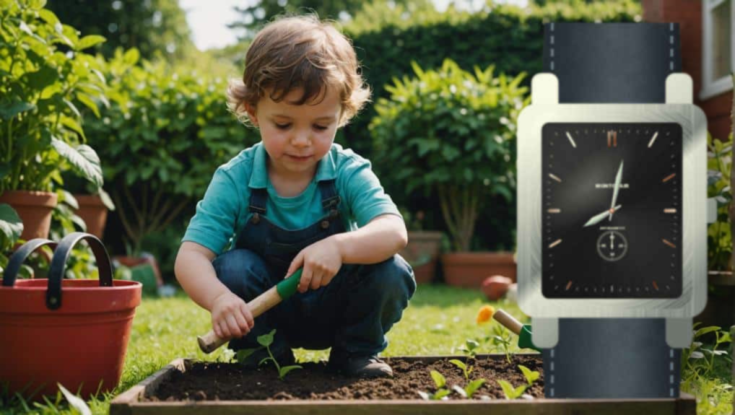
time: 8:02
